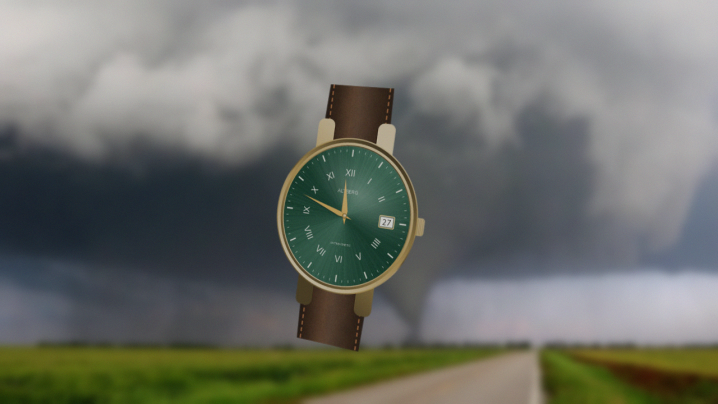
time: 11:48
